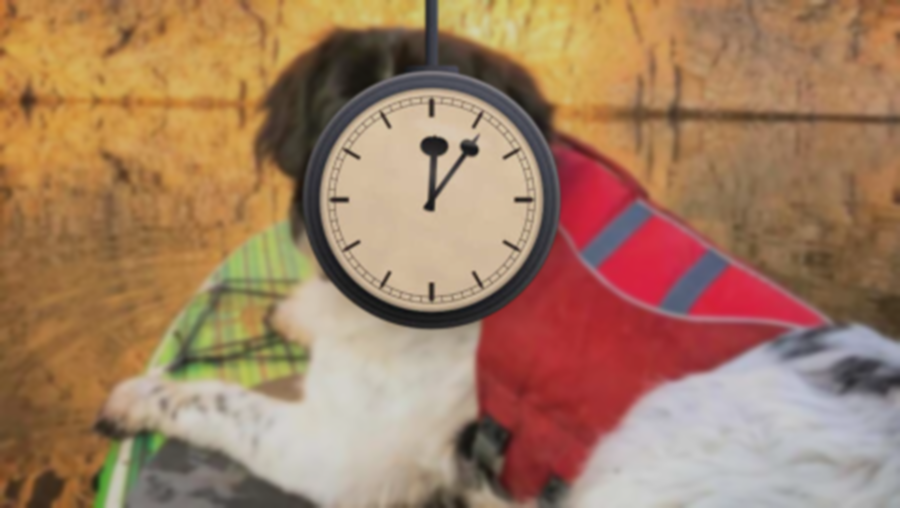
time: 12:06
